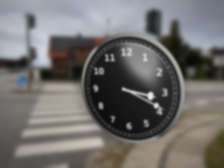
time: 3:19
